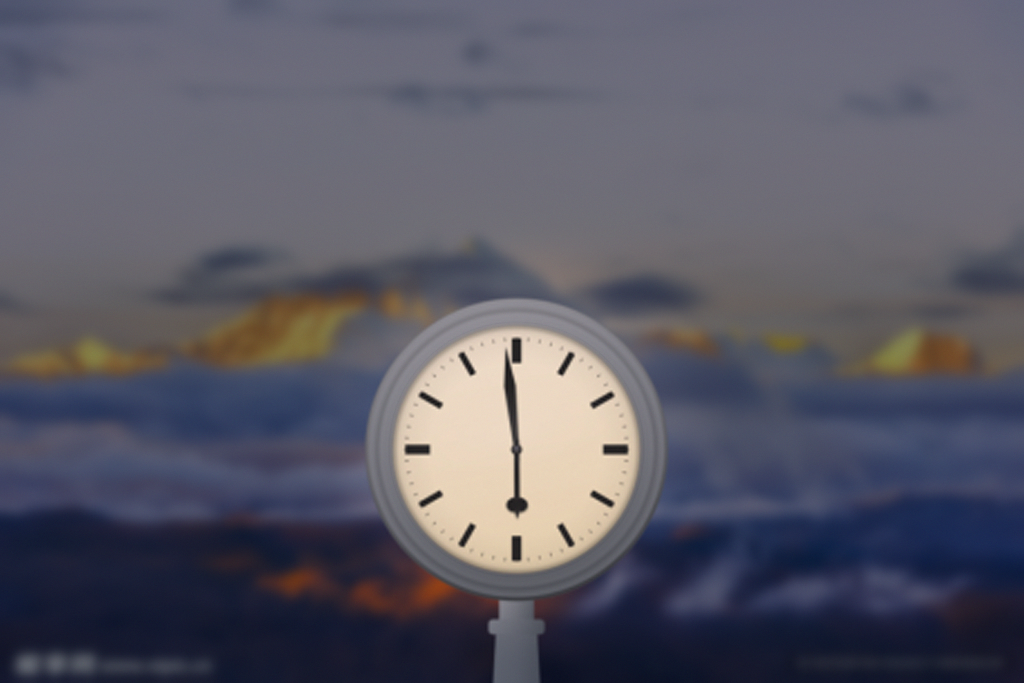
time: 5:59
